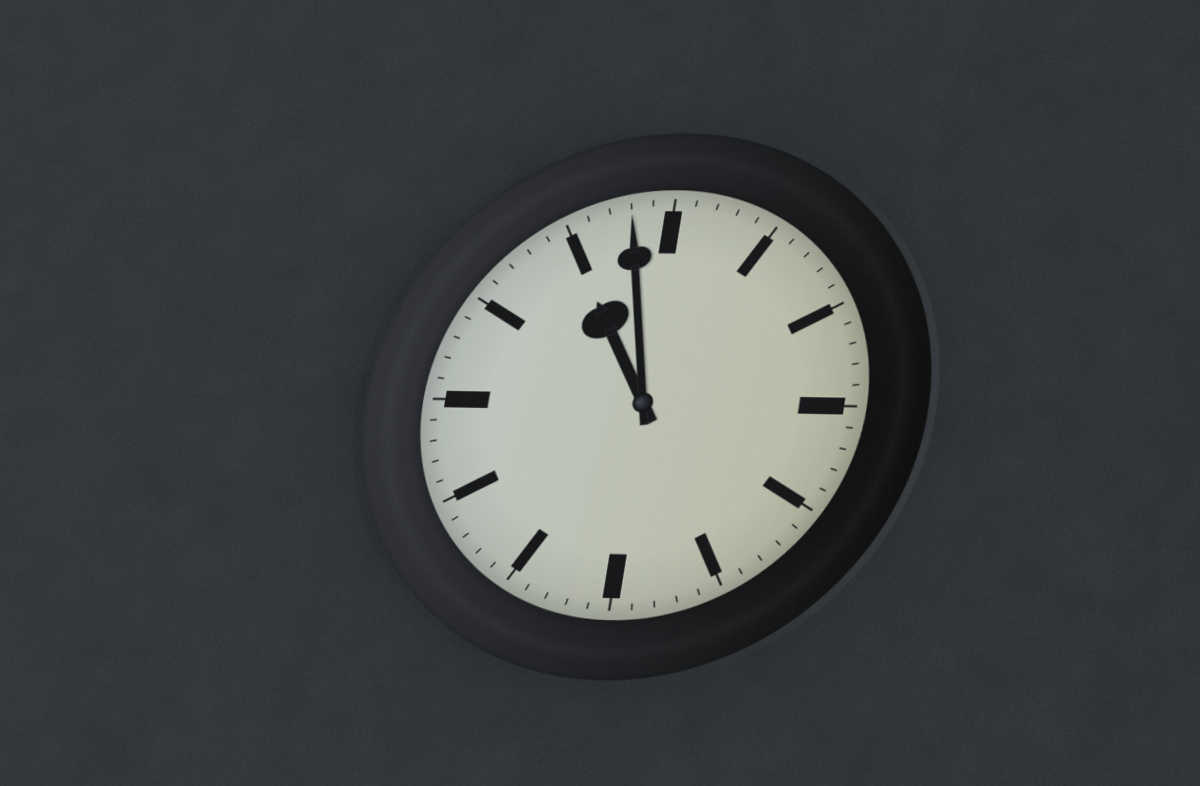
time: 10:58
